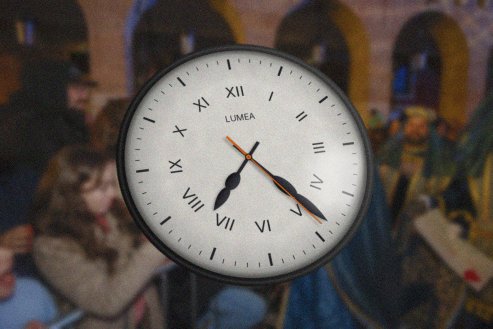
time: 7:23:24
